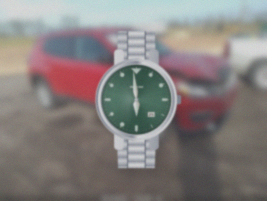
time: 5:59
